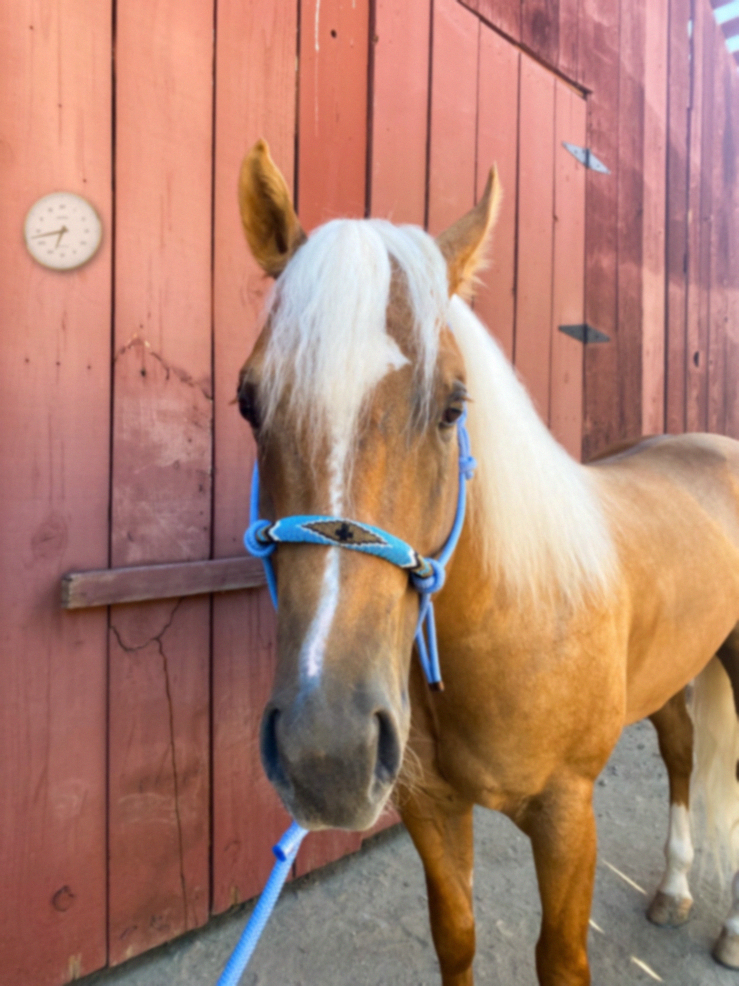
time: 6:43
